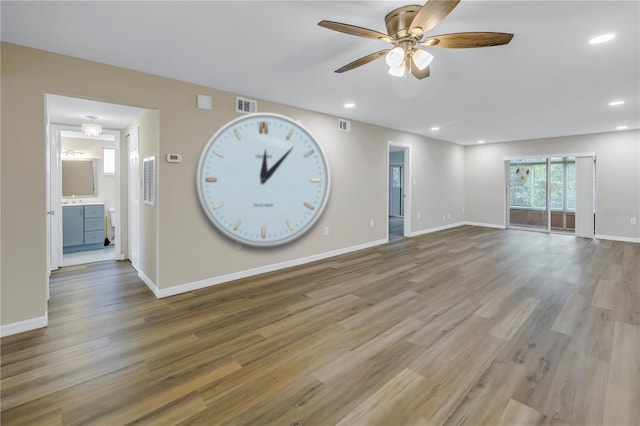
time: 12:07
